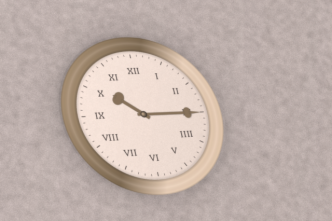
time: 10:15
